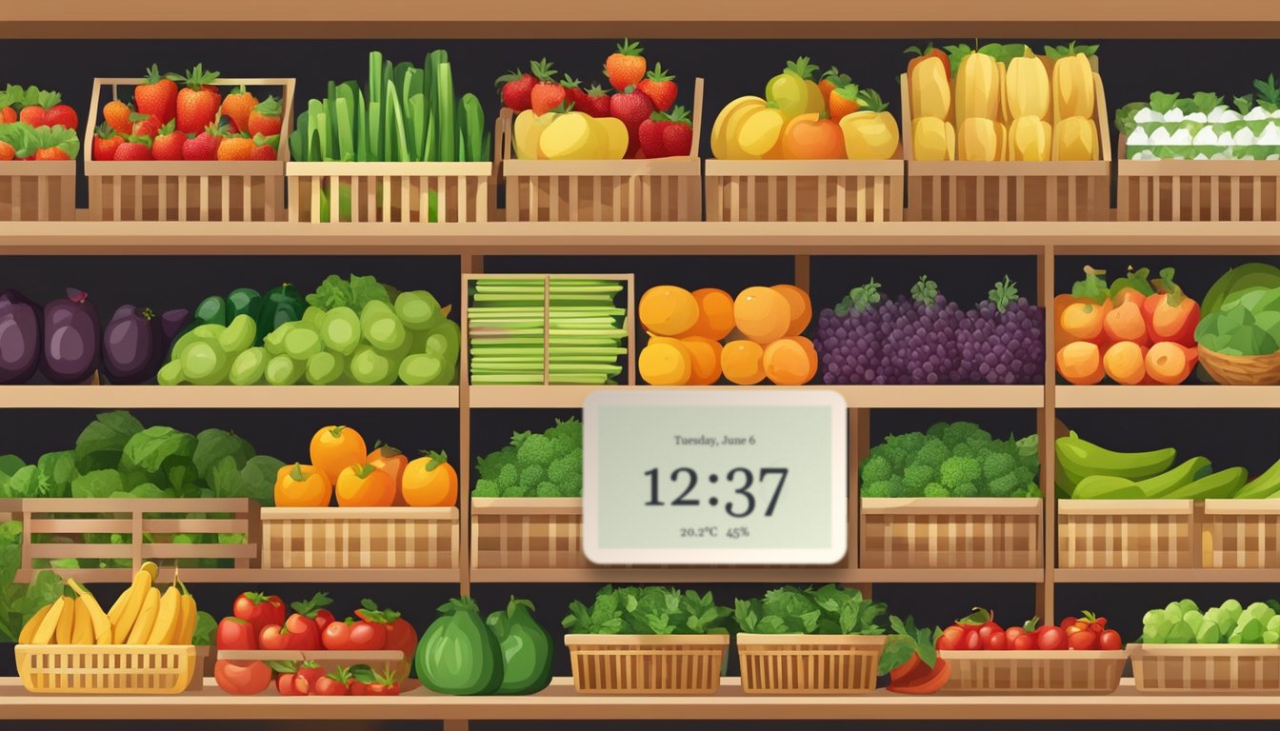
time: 12:37
